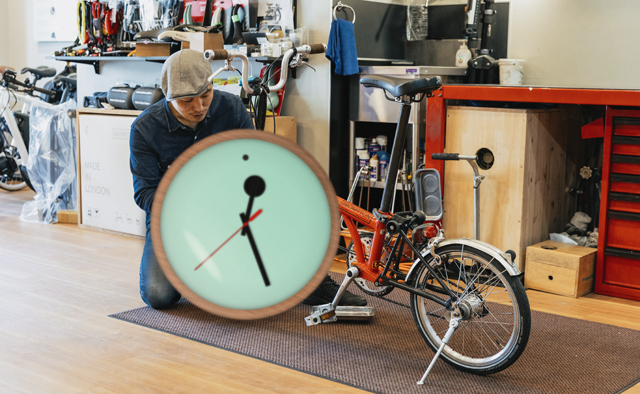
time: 12:26:38
